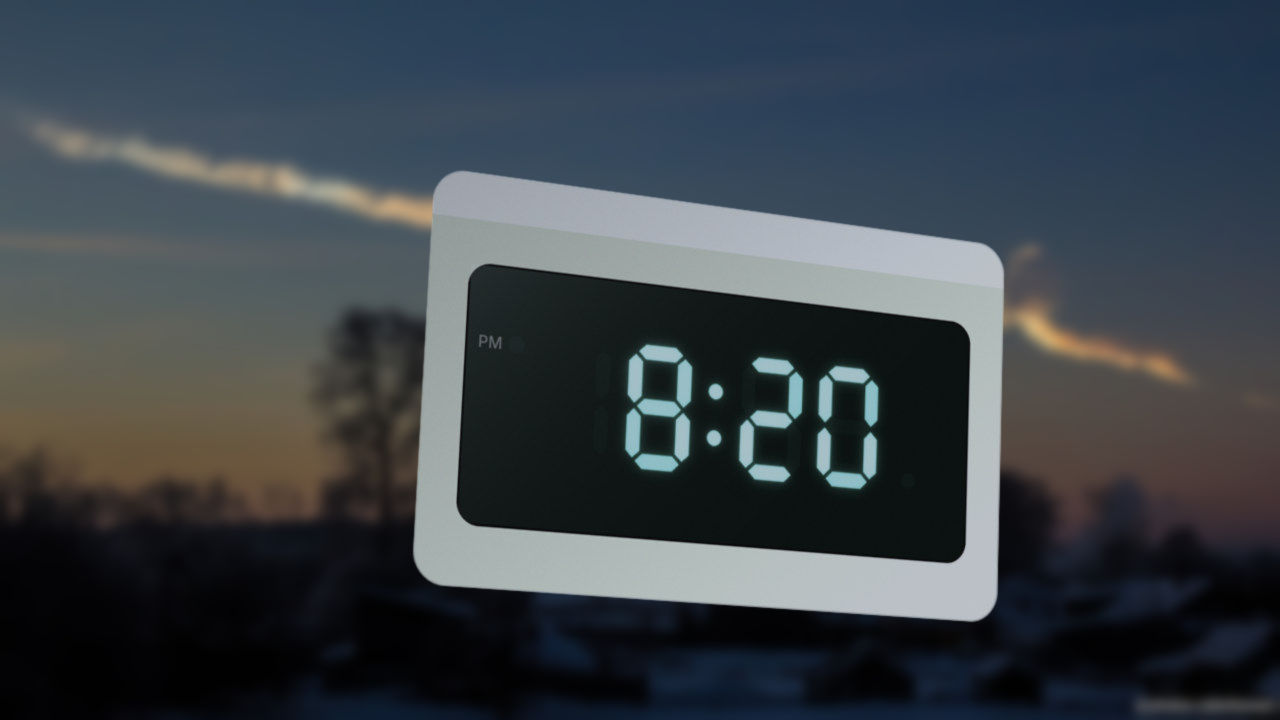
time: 8:20
